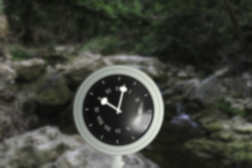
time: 10:02
